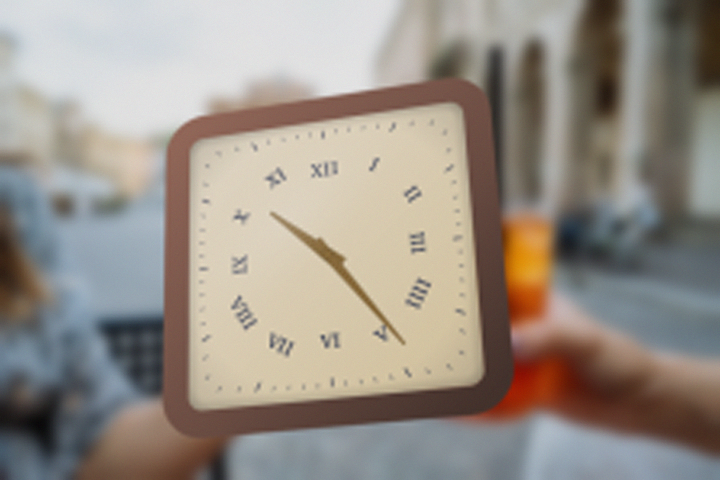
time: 10:24
